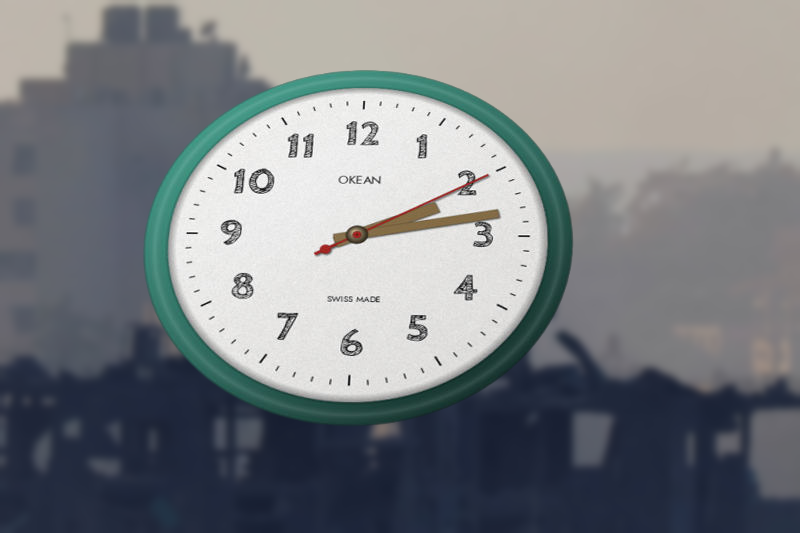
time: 2:13:10
